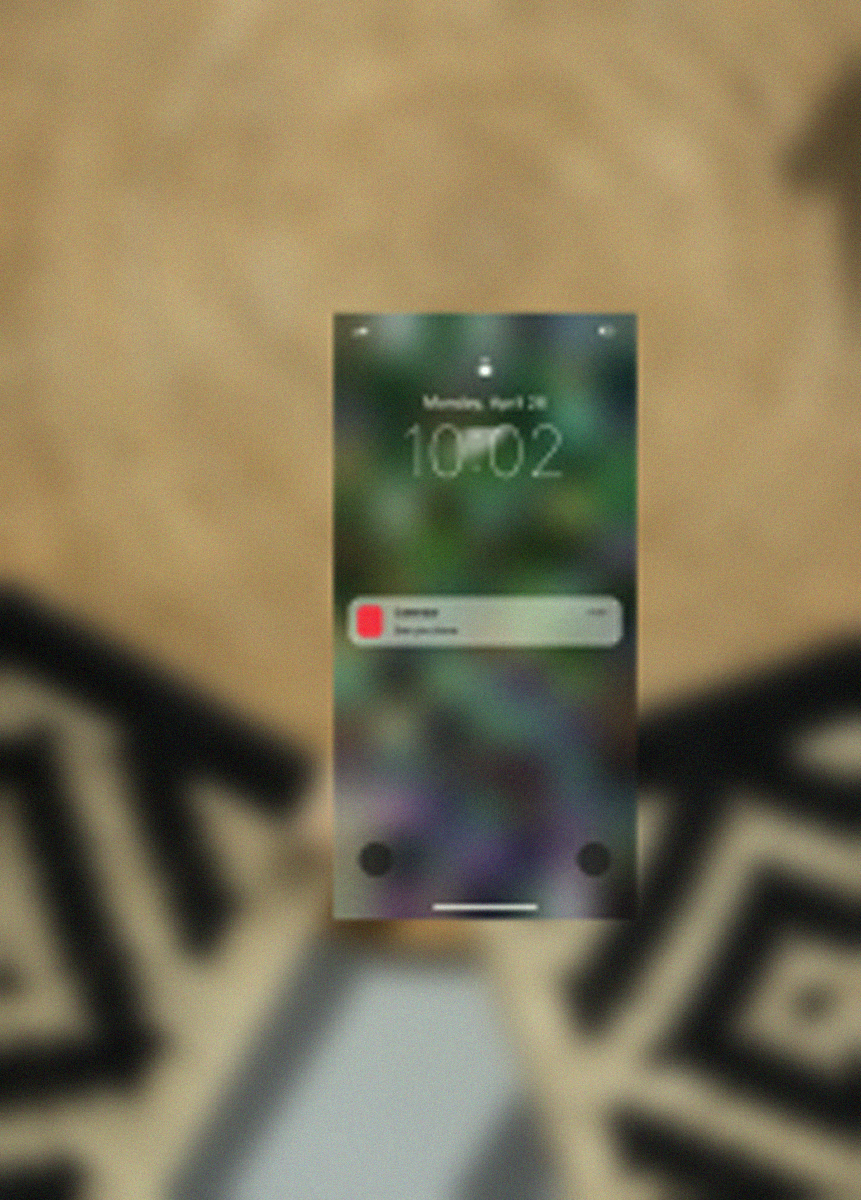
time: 10:02
